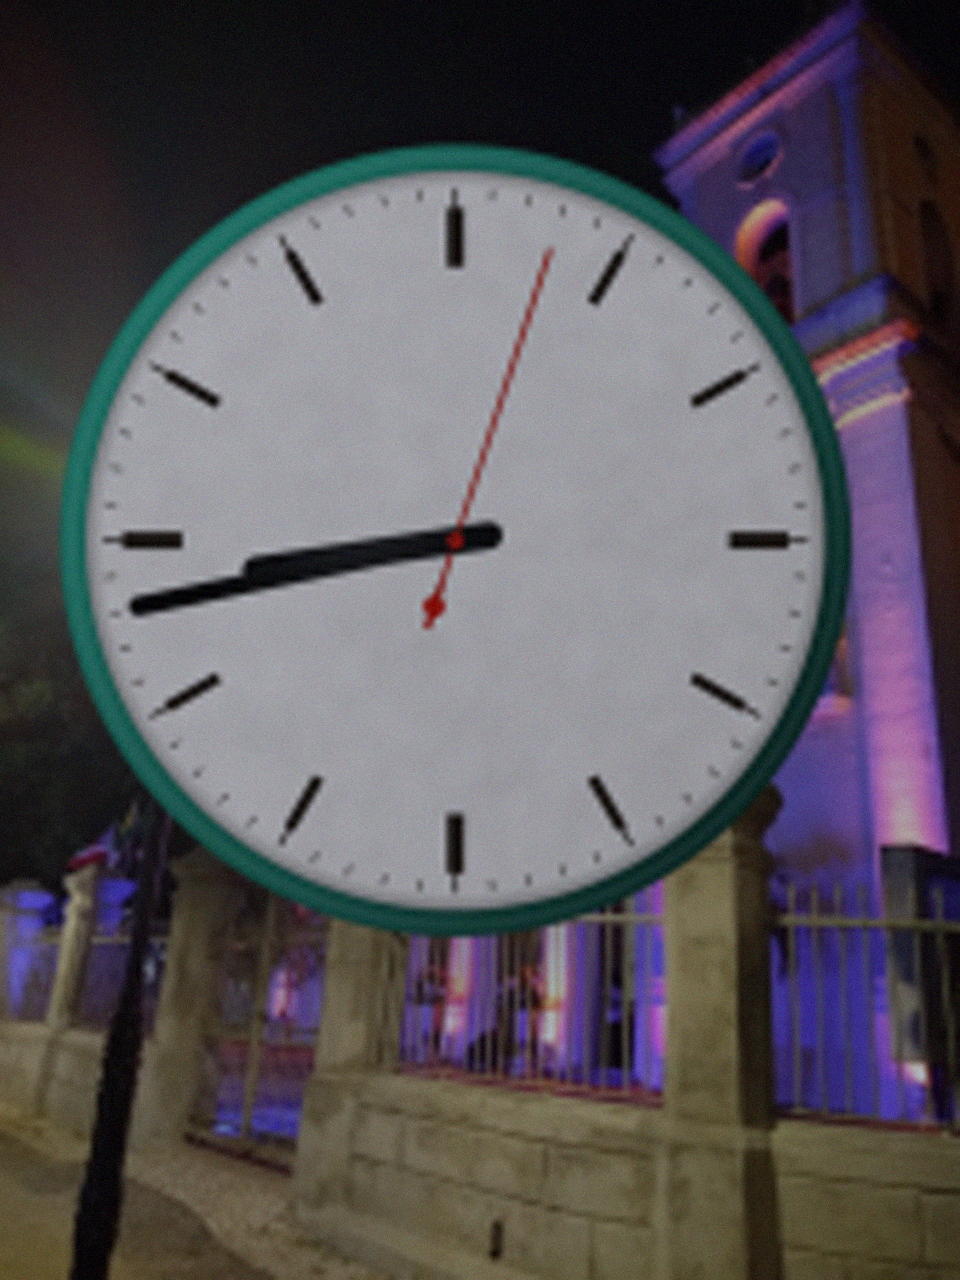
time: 8:43:03
